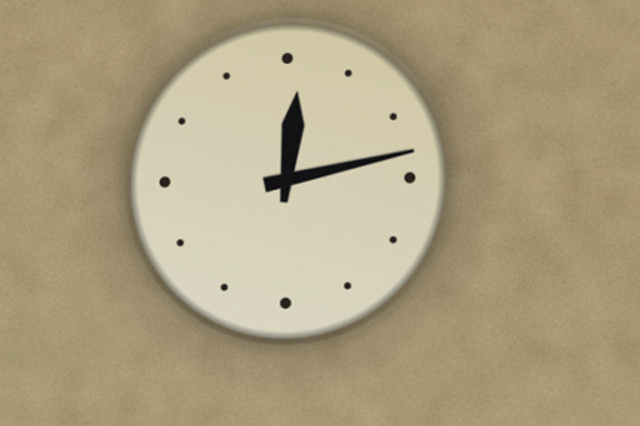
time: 12:13
